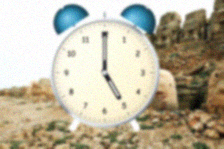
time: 5:00
